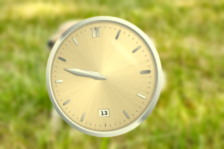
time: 9:48
